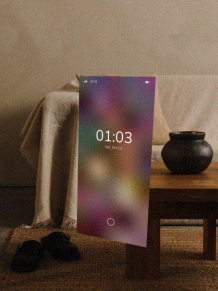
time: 1:03
